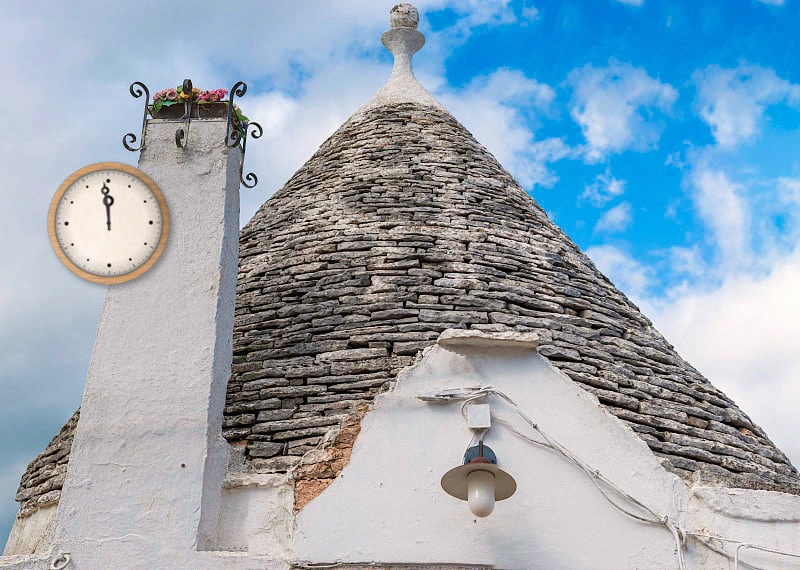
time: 11:59
